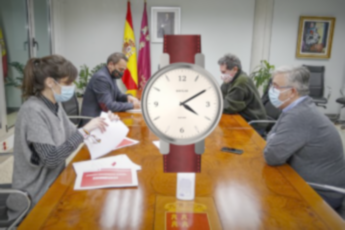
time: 4:10
